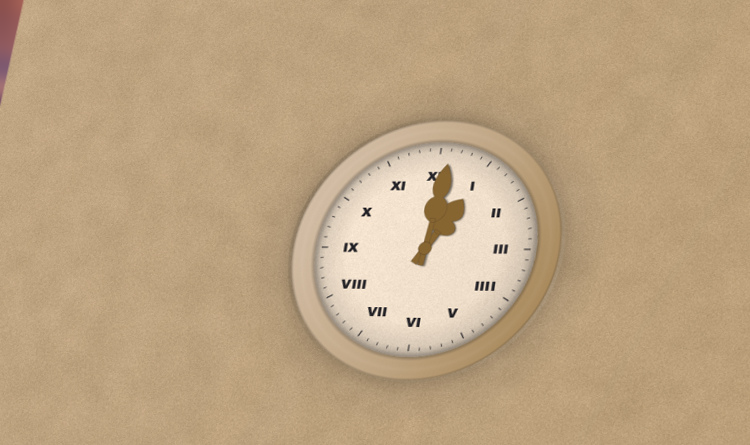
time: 1:01
